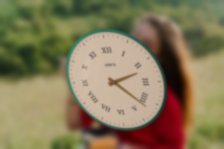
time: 2:22
